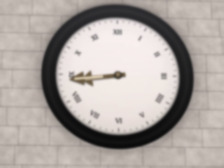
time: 8:44
